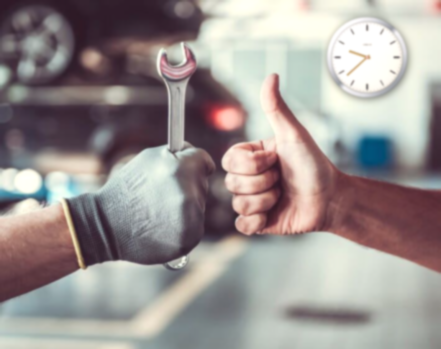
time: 9:38
